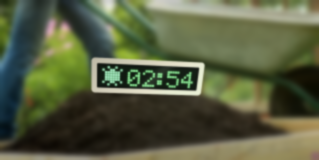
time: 2:54
